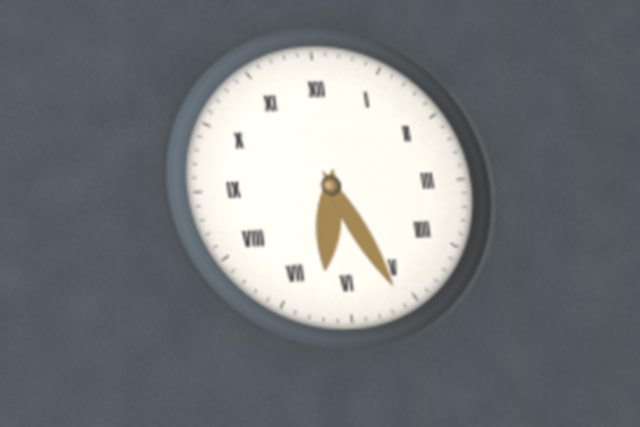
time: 6:26
